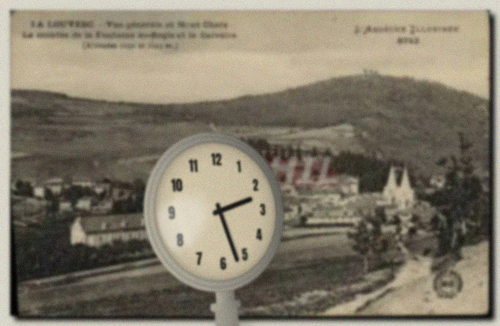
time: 2:27
